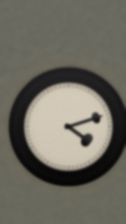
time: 4:12
